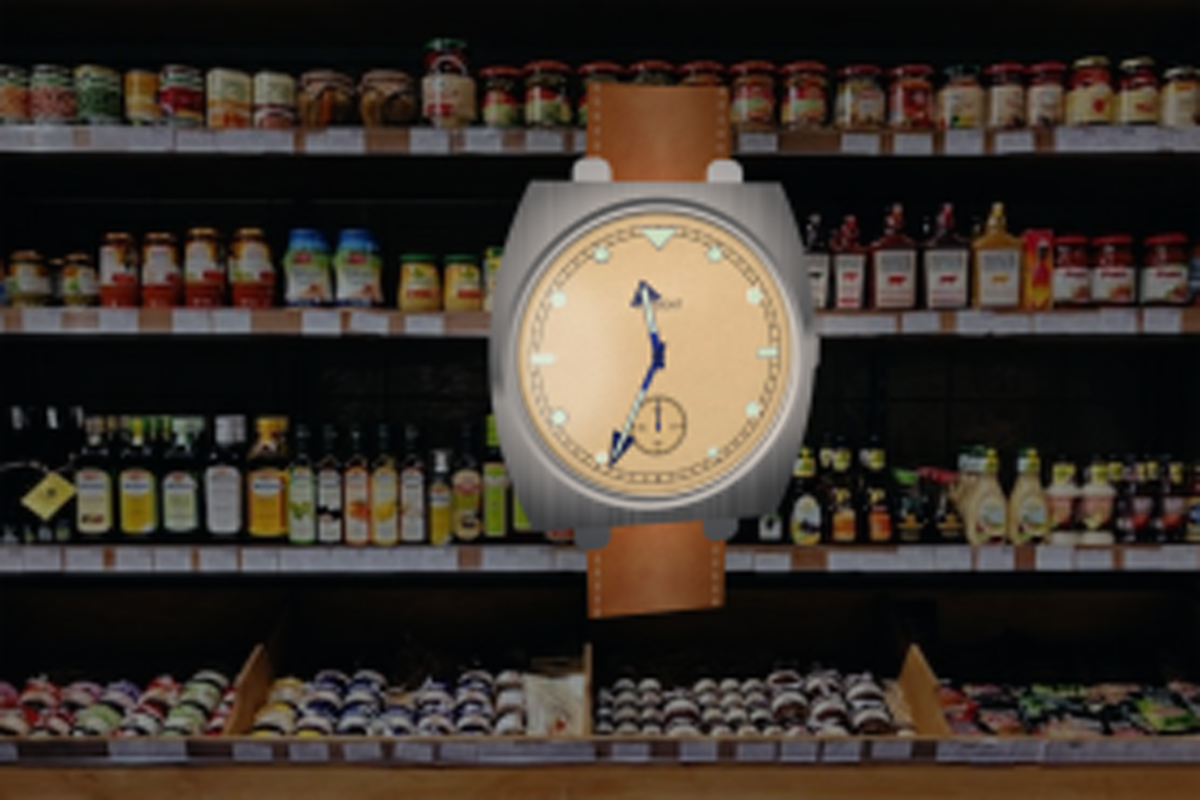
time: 11:34
